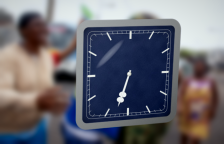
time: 6:33
